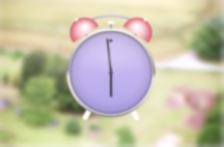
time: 5:59
